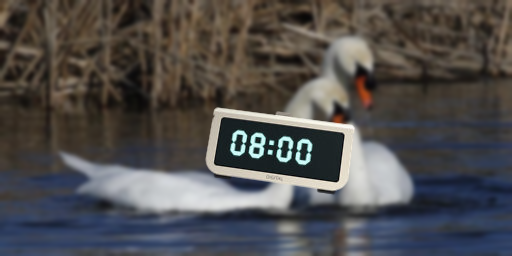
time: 8:00
